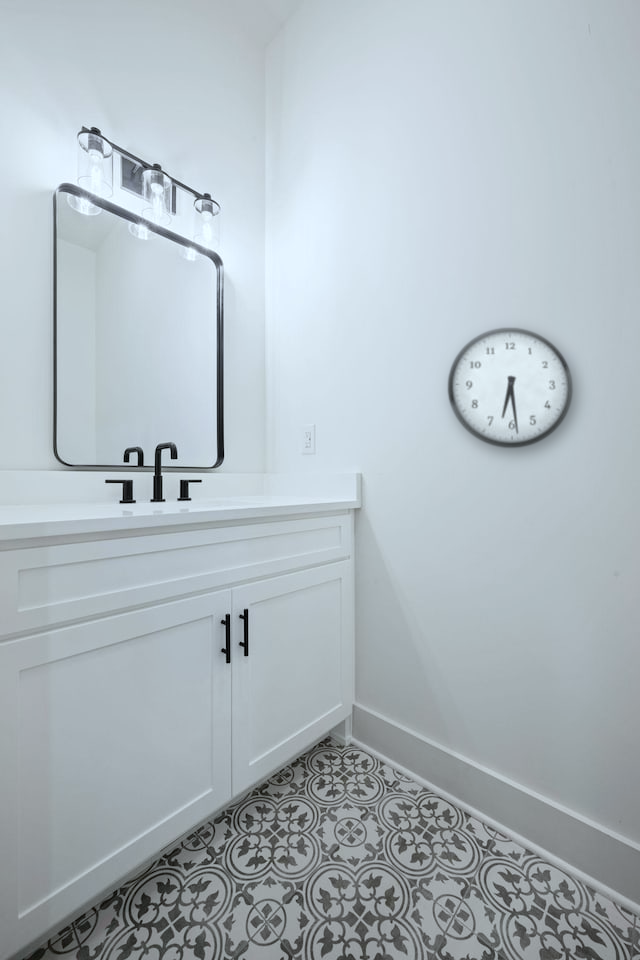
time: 6:29
